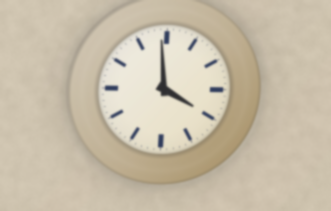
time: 3:59
